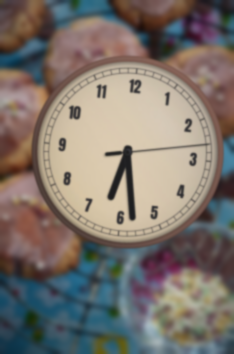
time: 6:28:13
